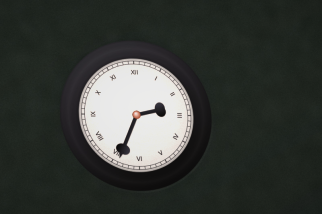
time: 2:34
